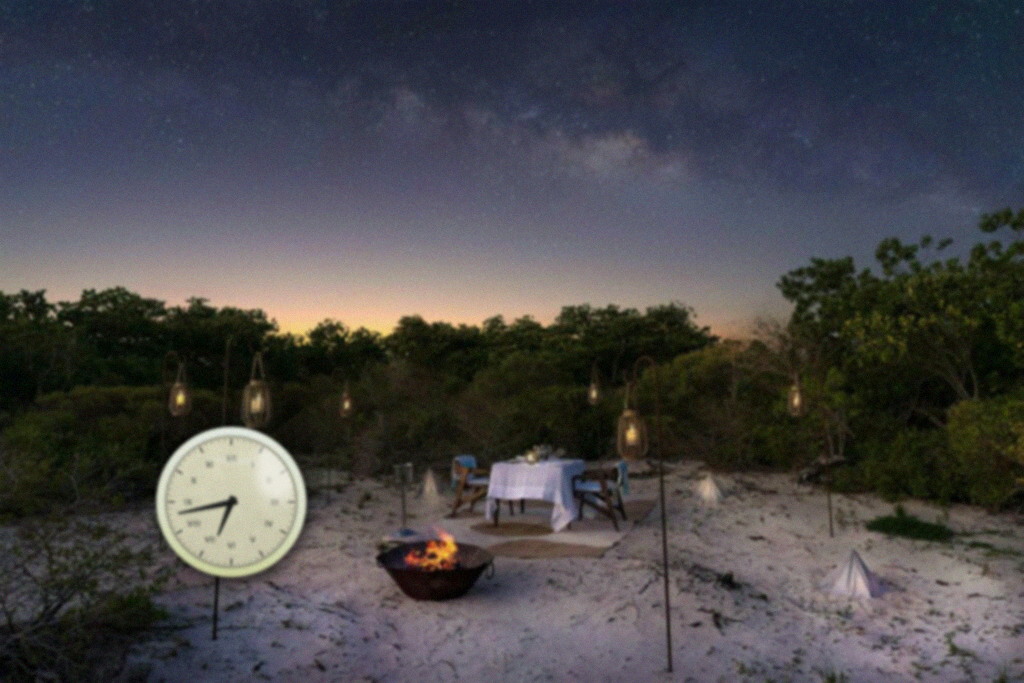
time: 6:43
